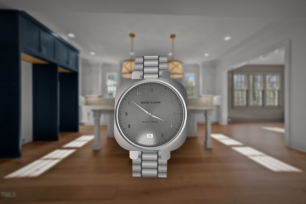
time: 3:51
